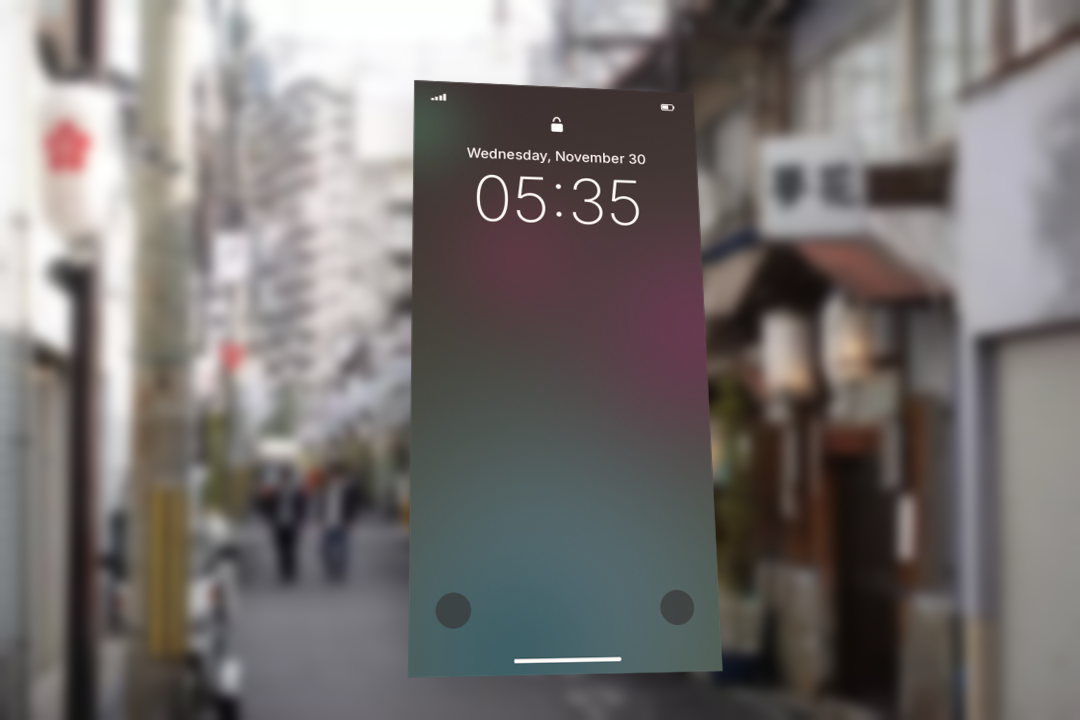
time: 5:35
